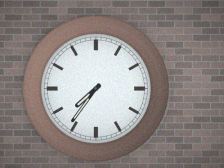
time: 7:36
